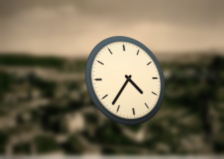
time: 4:37
